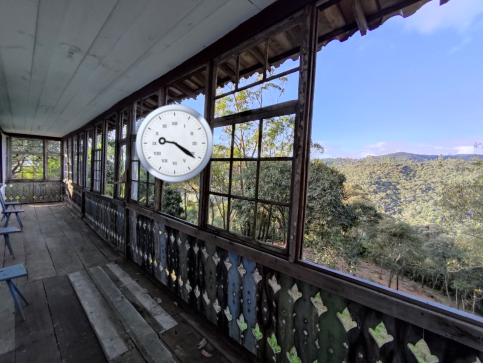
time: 9:21
